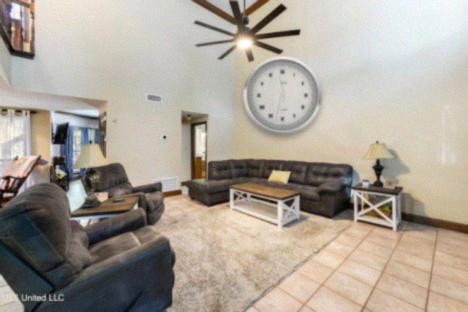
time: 11:32
